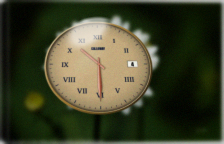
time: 10:30
